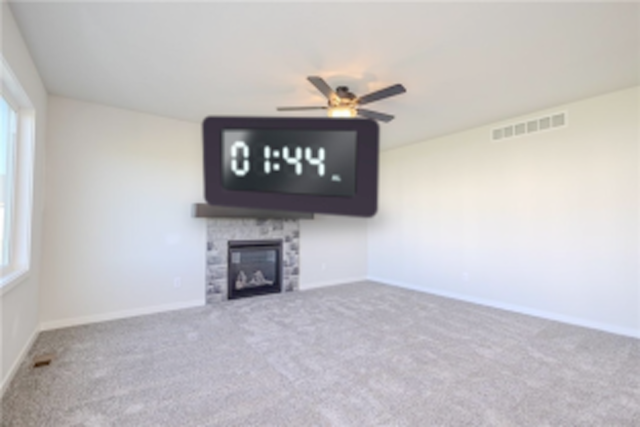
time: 1:44
